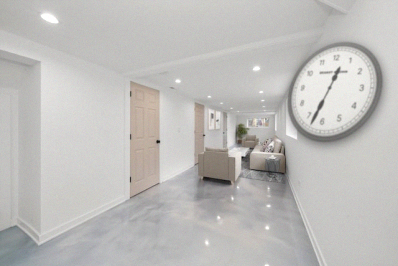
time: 12:33
